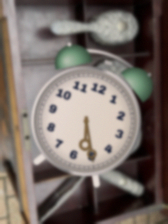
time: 5:25
